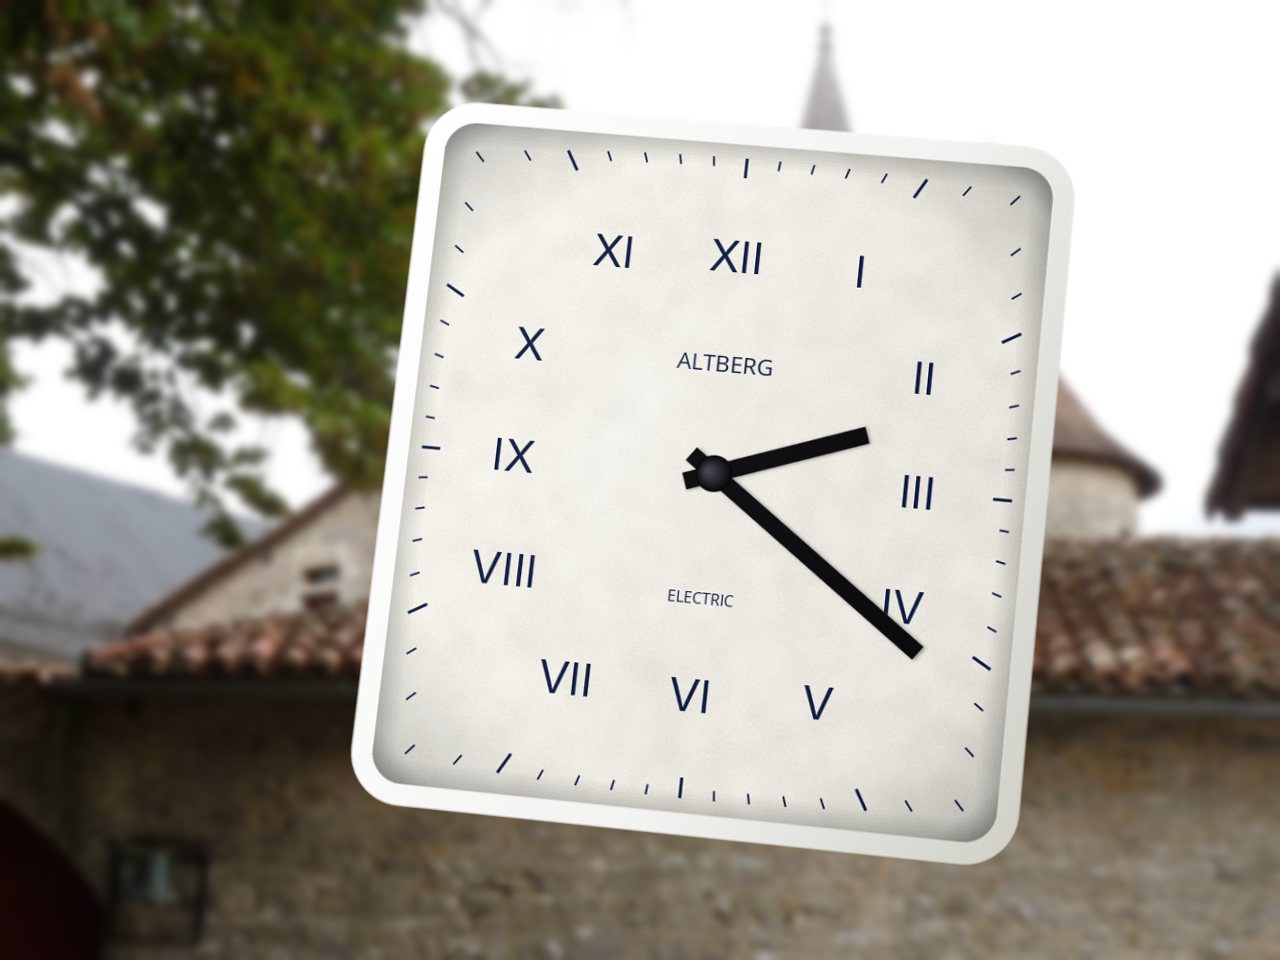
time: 2:21
